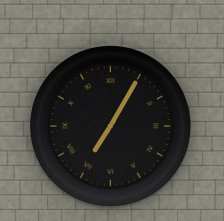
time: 7:05
